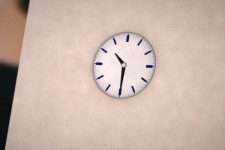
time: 10:30
